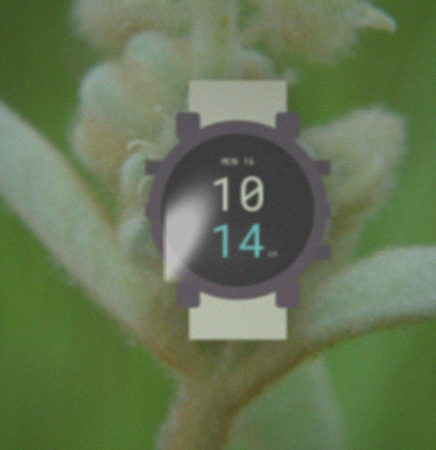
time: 10:14
